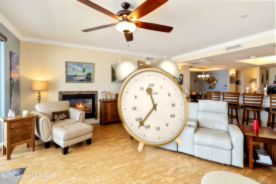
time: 11:38
